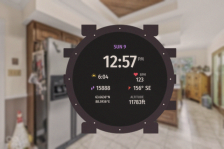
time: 12:57
